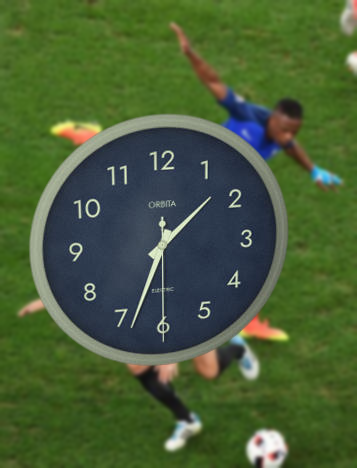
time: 1:33:30
